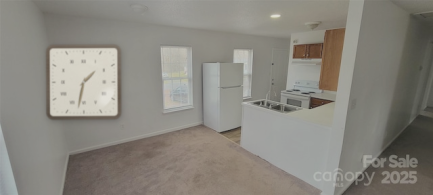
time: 1:32
